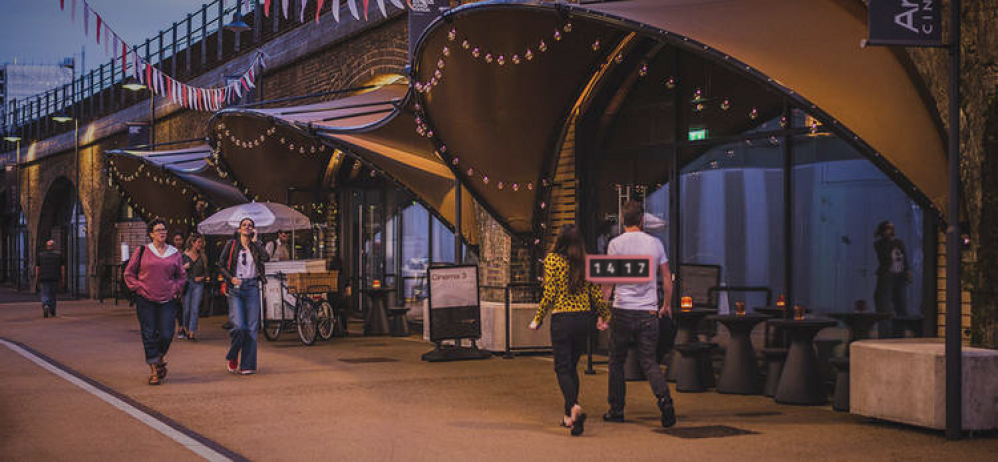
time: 14:17
